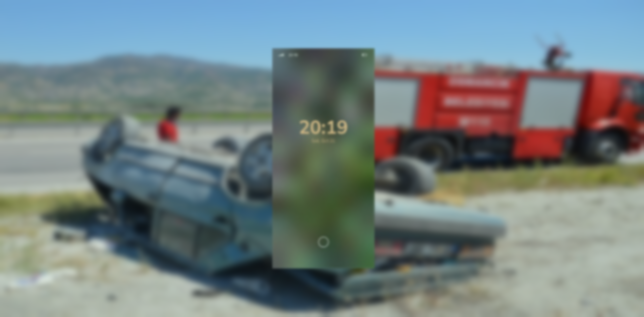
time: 20:19
